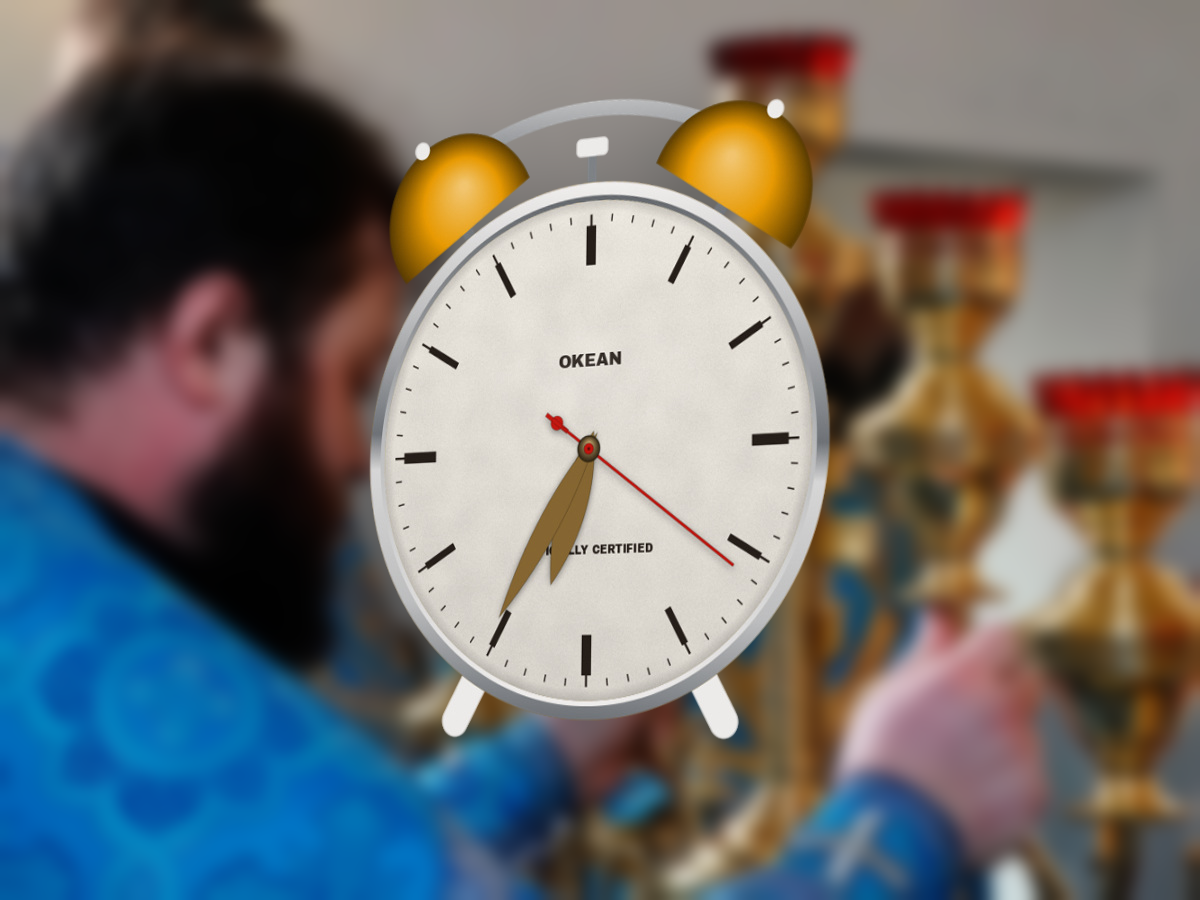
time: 6:35:21
